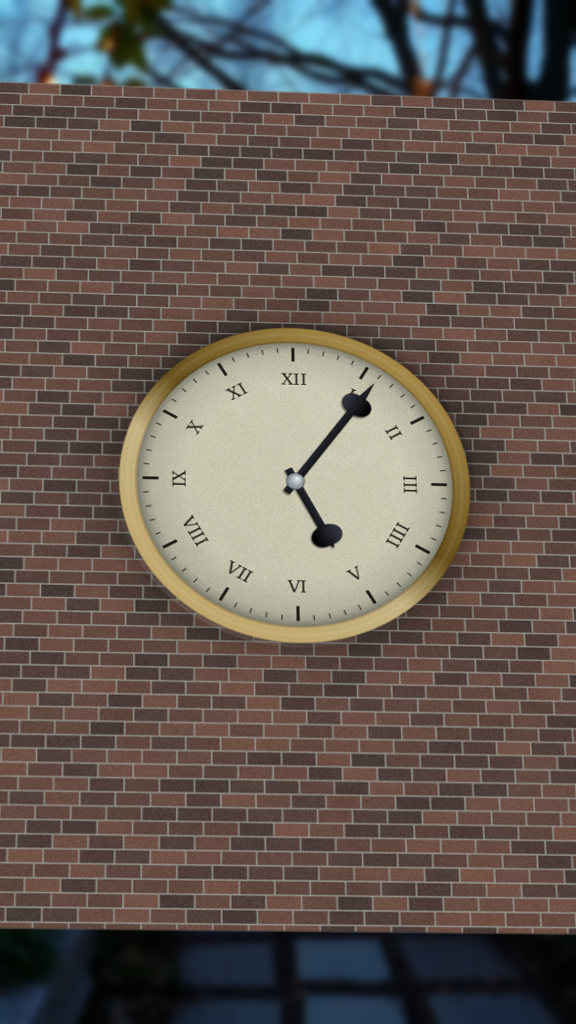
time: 5:06
